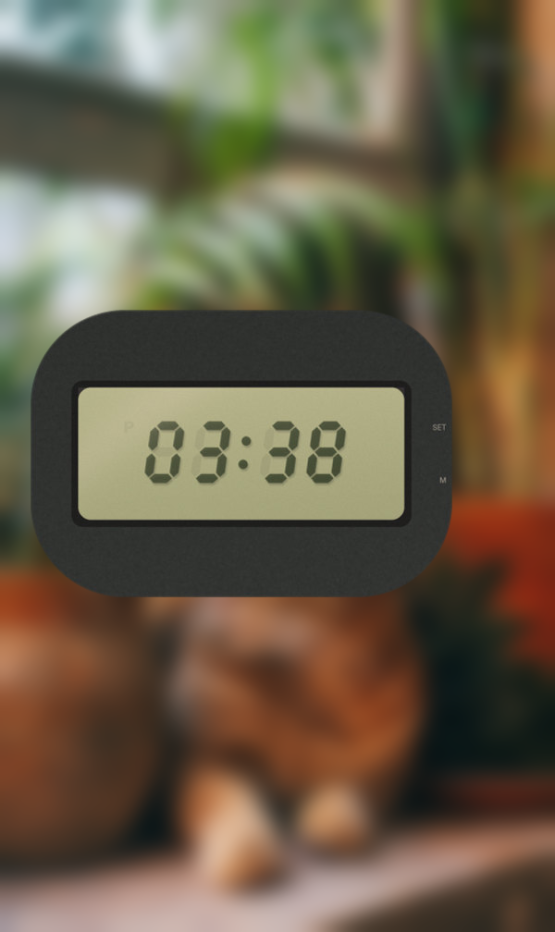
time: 3:38
